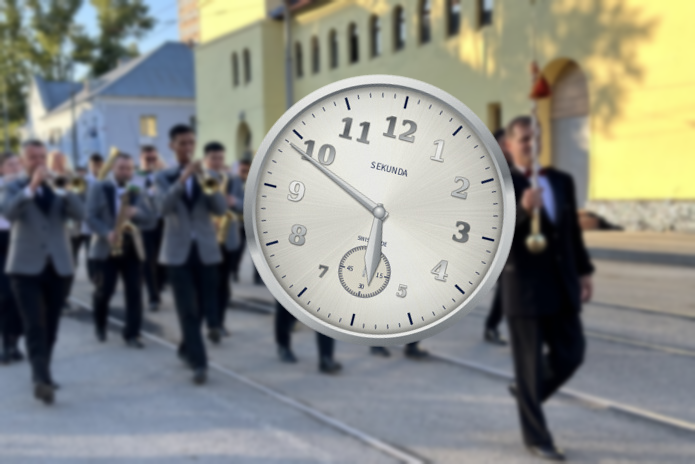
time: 5:49
